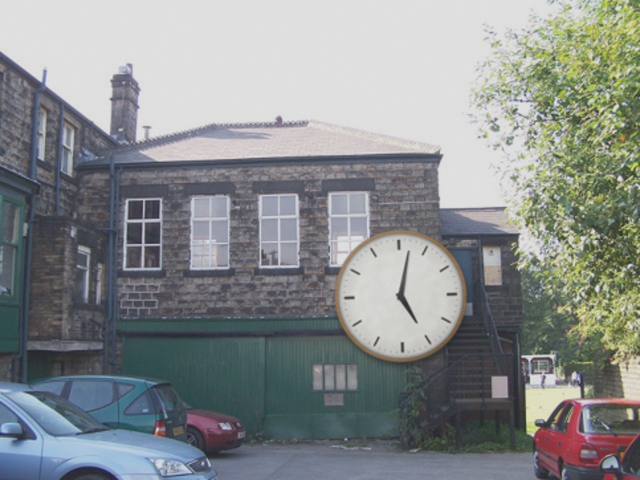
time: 5:02
